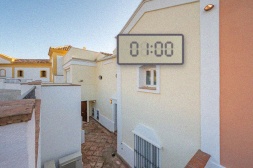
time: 1:00
